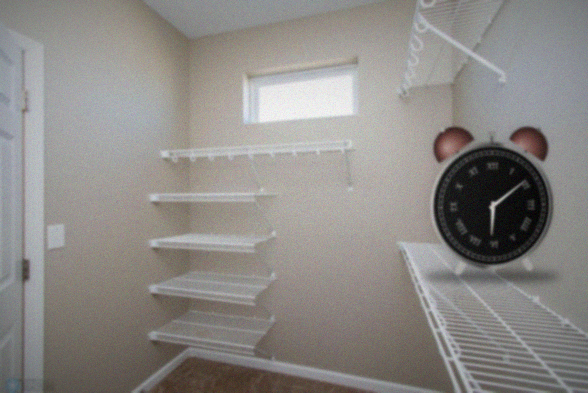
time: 6:09
